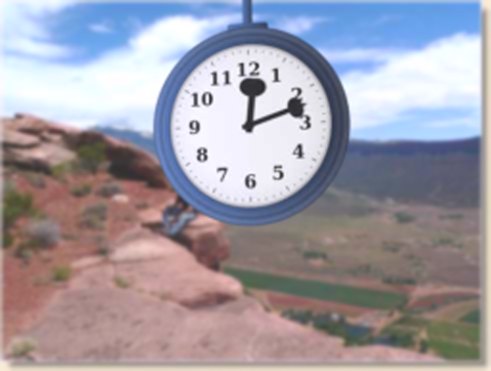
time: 12:12
